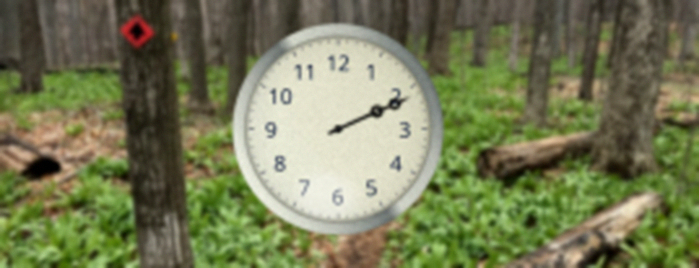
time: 2:11
